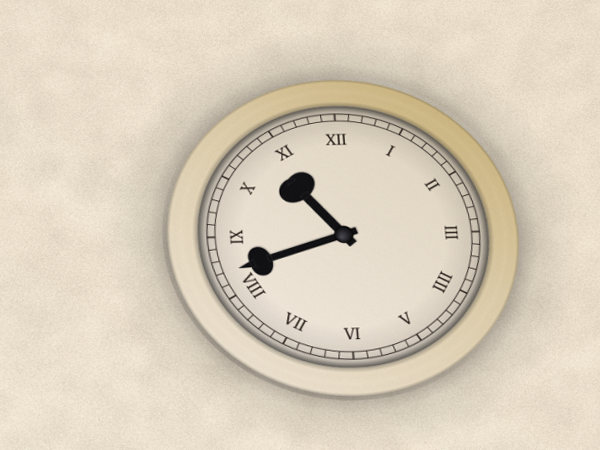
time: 10:42
